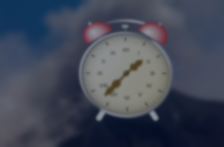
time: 1:37
